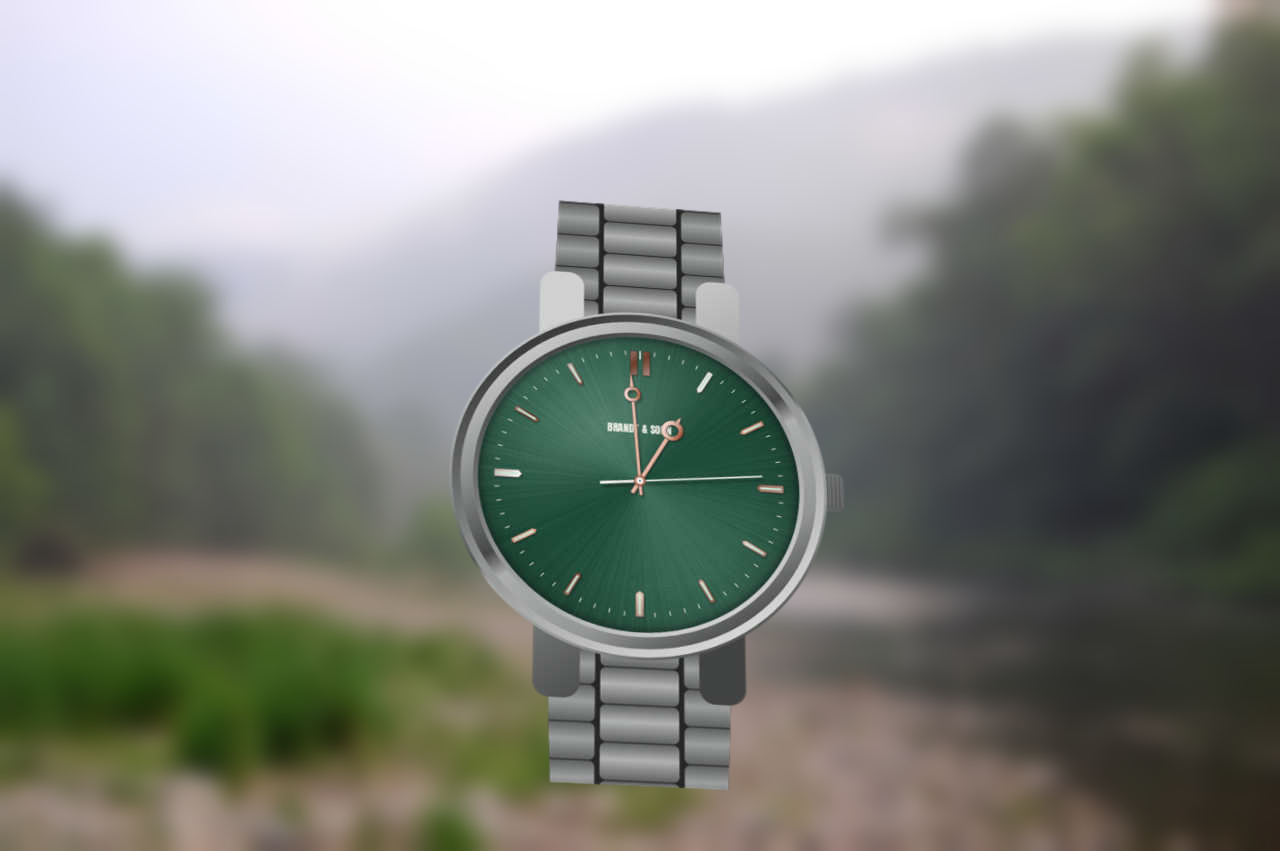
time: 12:59:14
